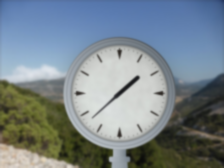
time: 1:38
